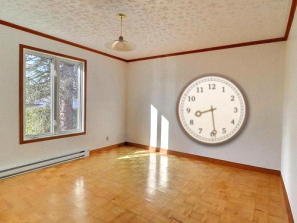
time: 8:29
